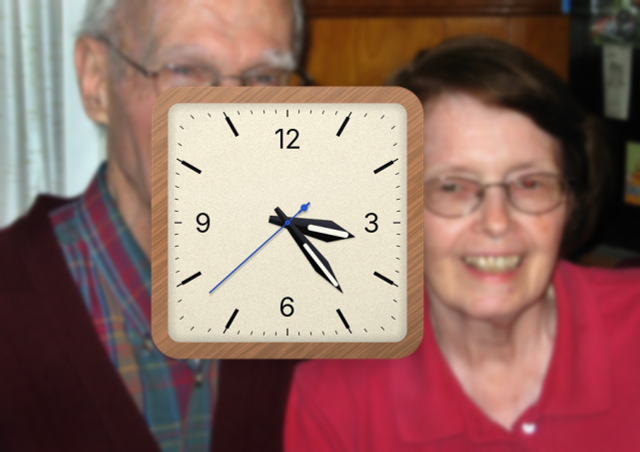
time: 3:23:38
